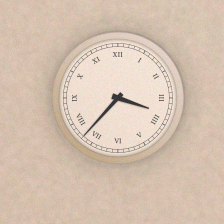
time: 3:37
